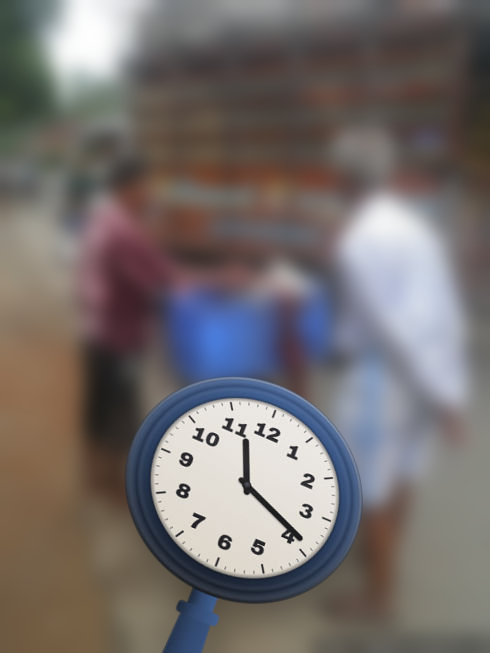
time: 11:19
